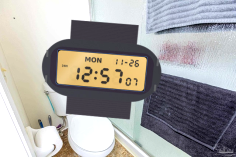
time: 12:57:07
